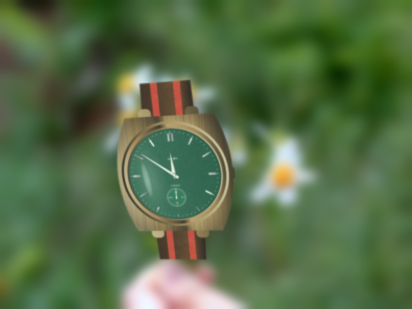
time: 11:51
